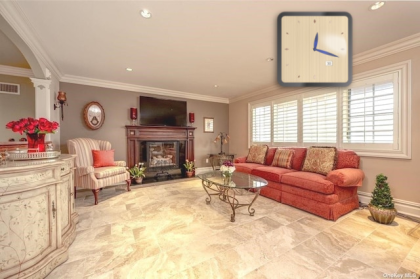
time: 12:18
